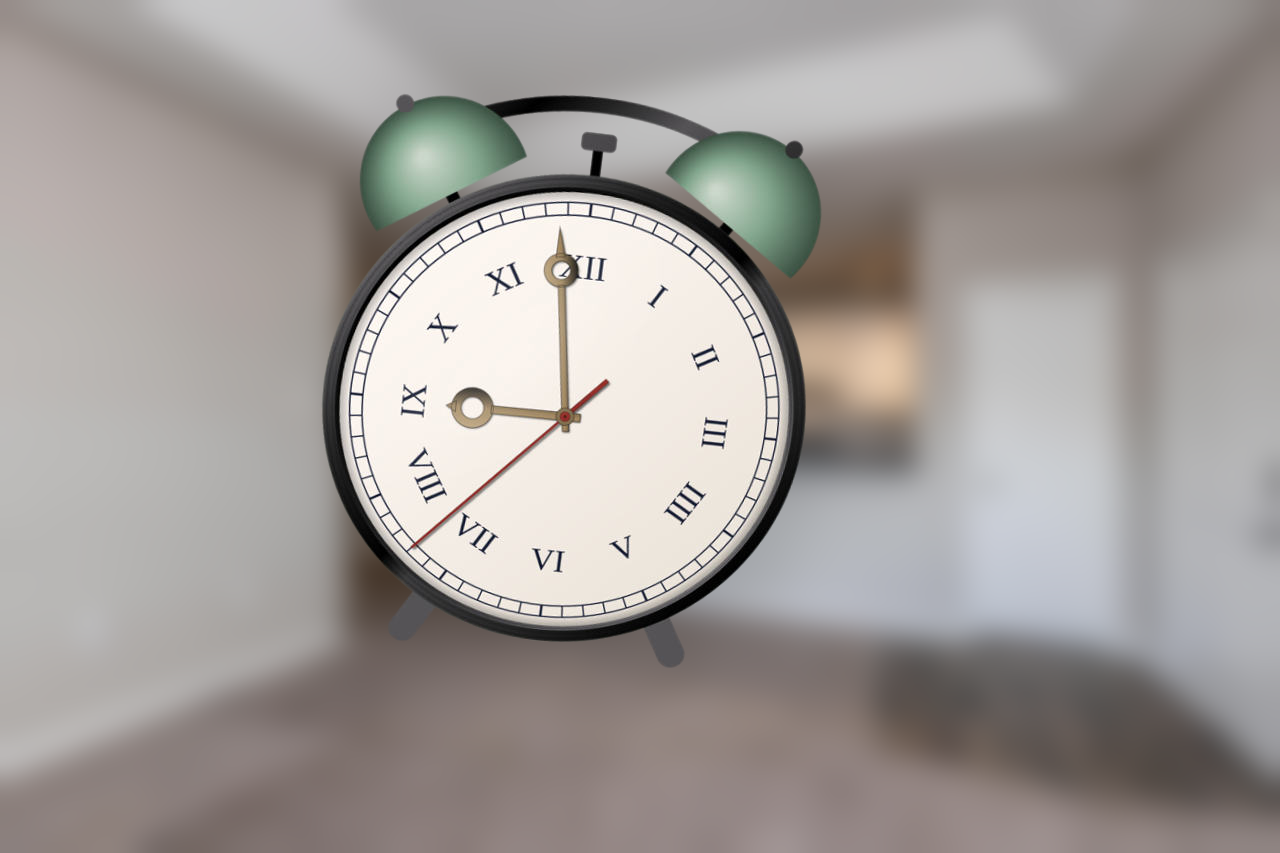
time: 8:58:37
